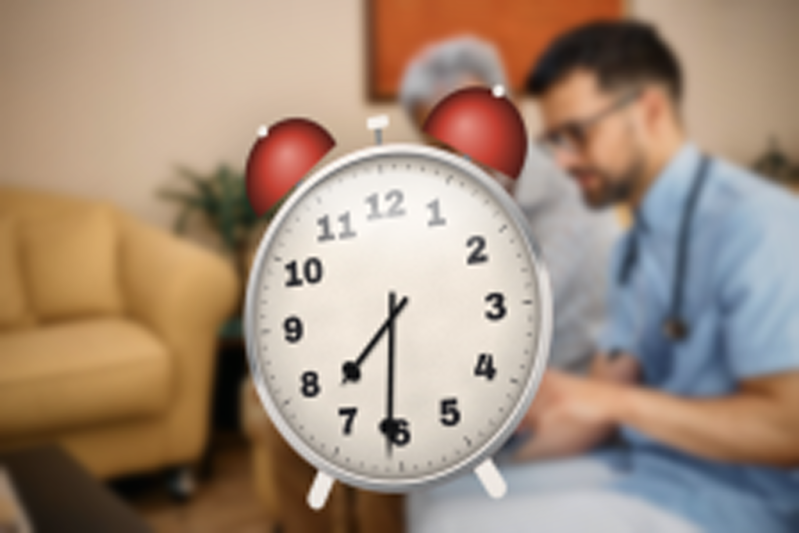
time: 7:31
